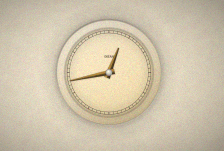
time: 12:43
